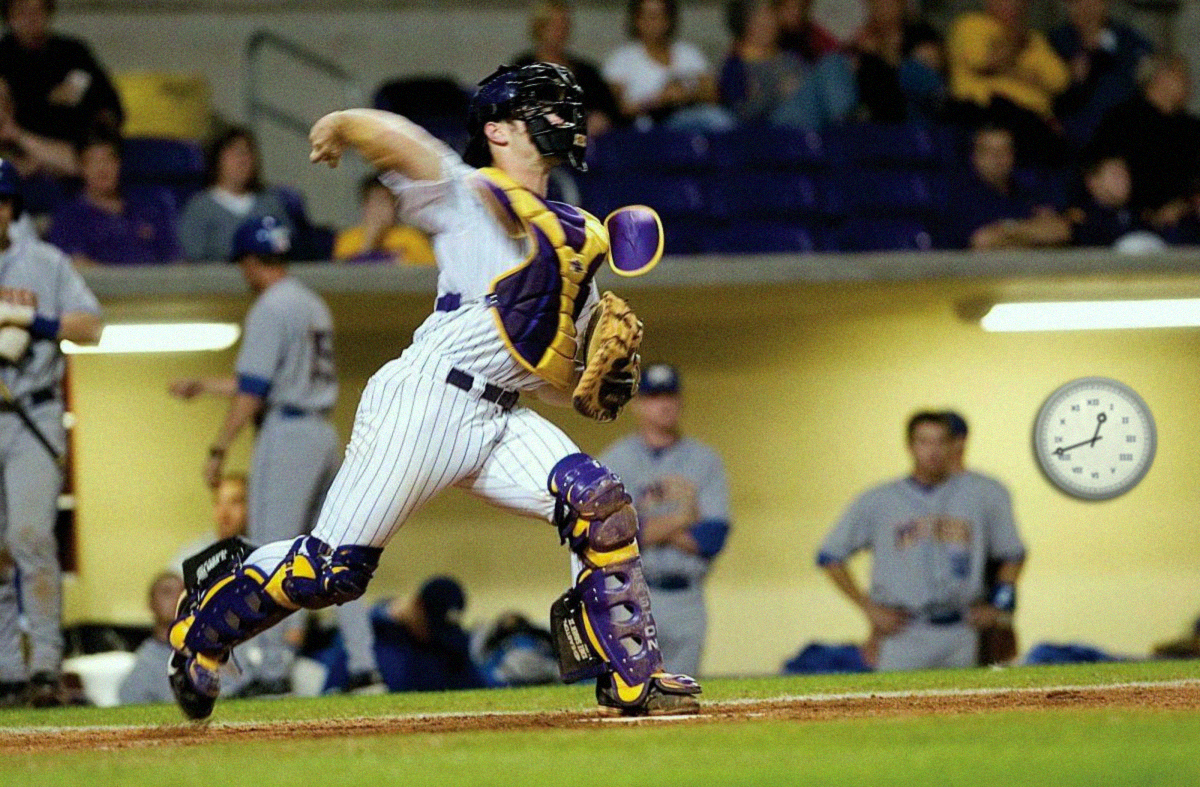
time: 12:42
